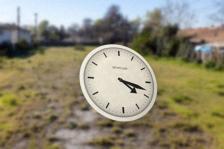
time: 4:18
